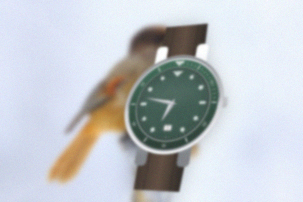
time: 6:47
